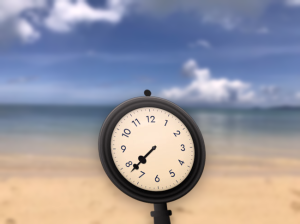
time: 7:38
